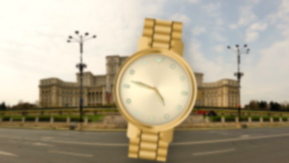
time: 4:47
